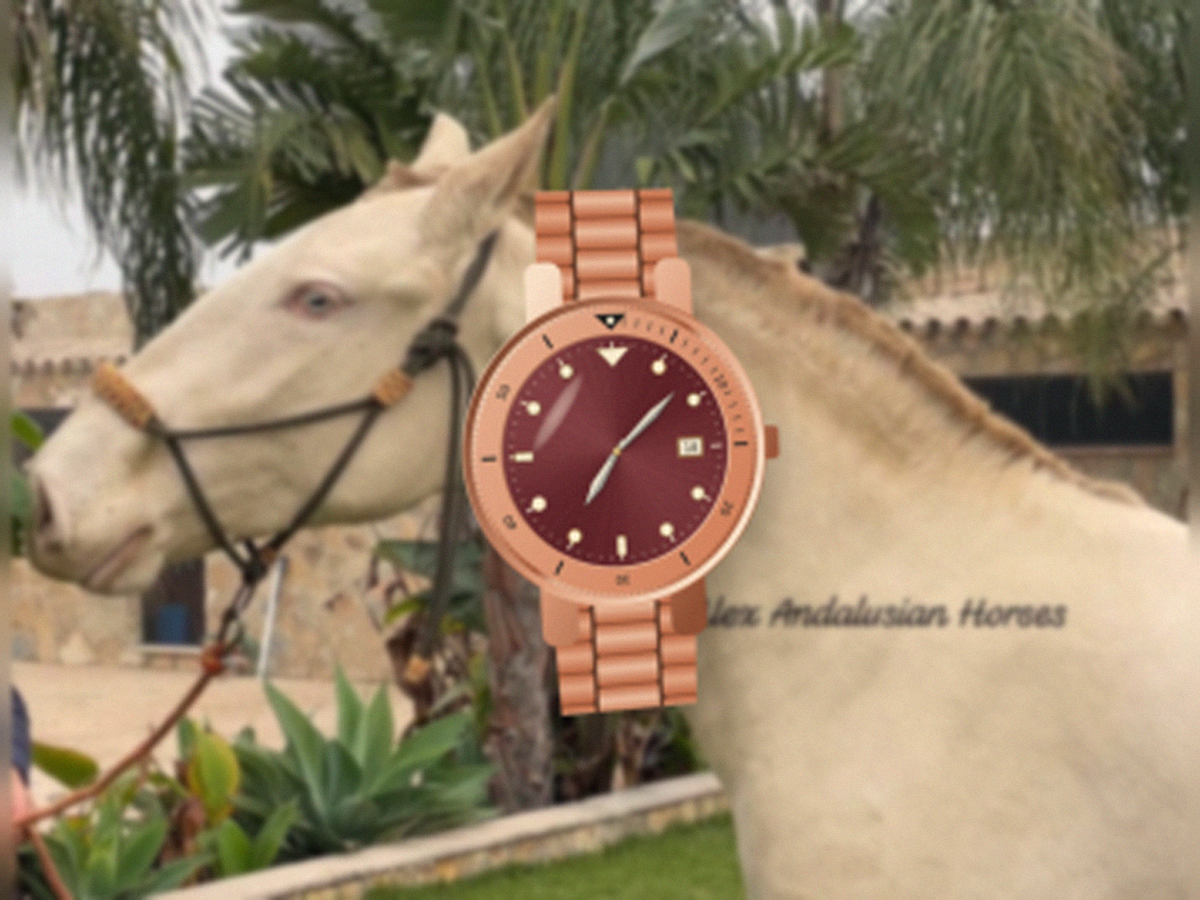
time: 7:08
